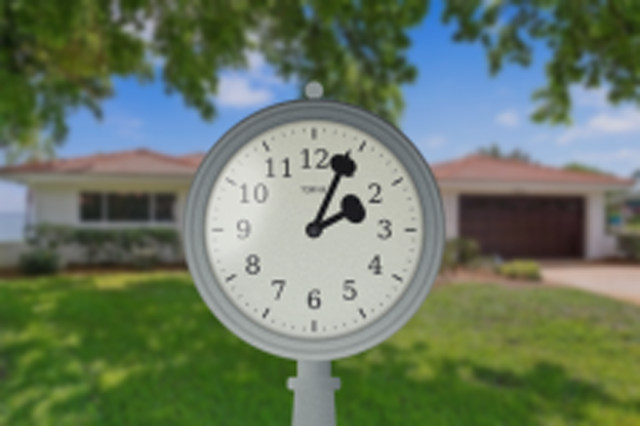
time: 2:04
